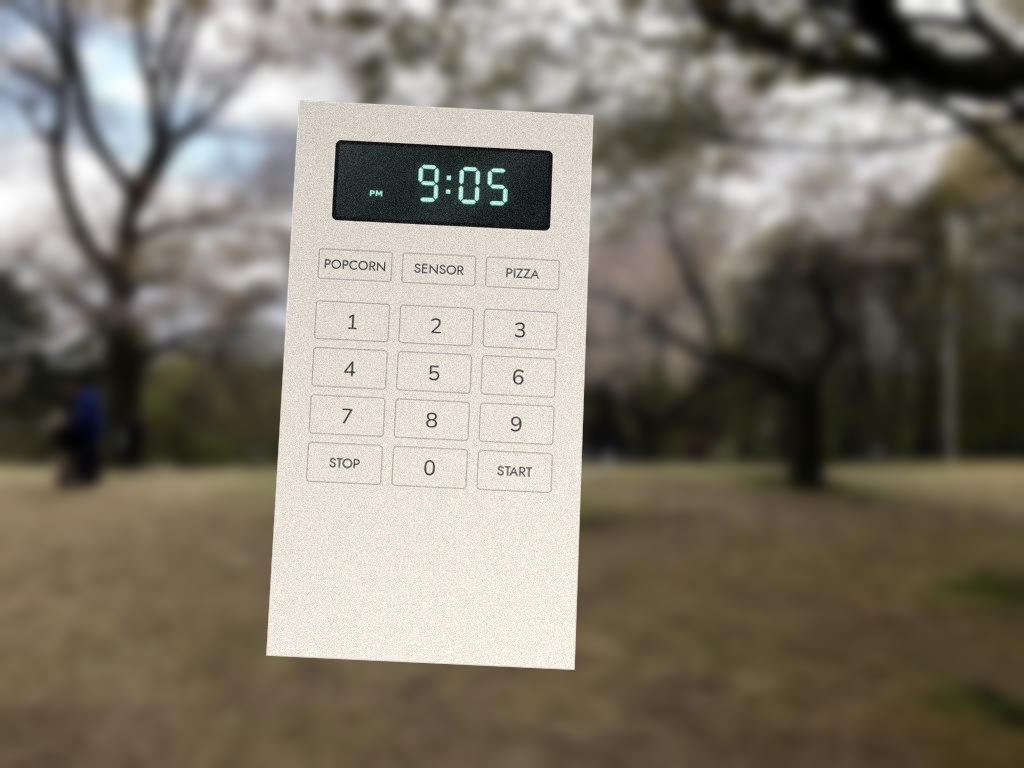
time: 9:05
